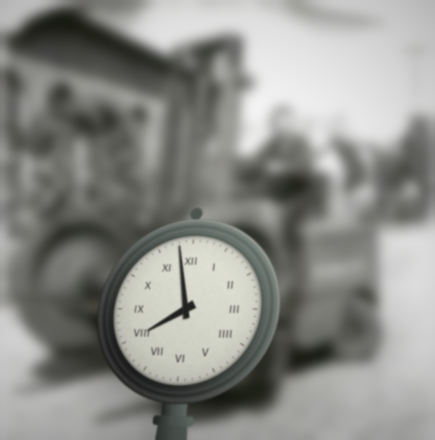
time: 7:58
